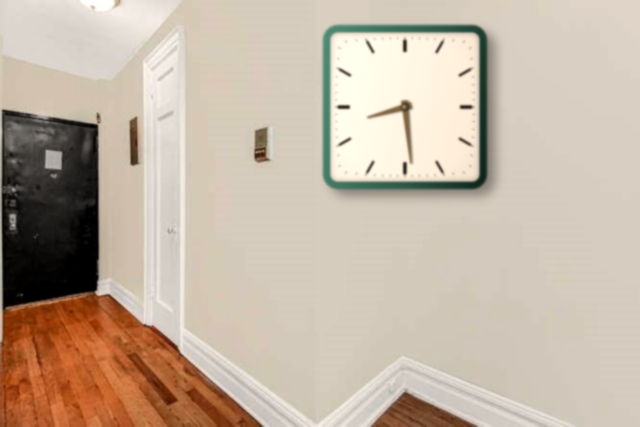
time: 8:29
